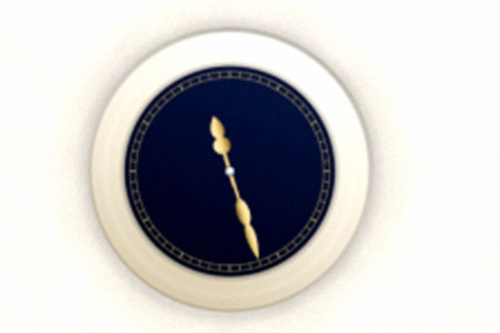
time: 11:27
